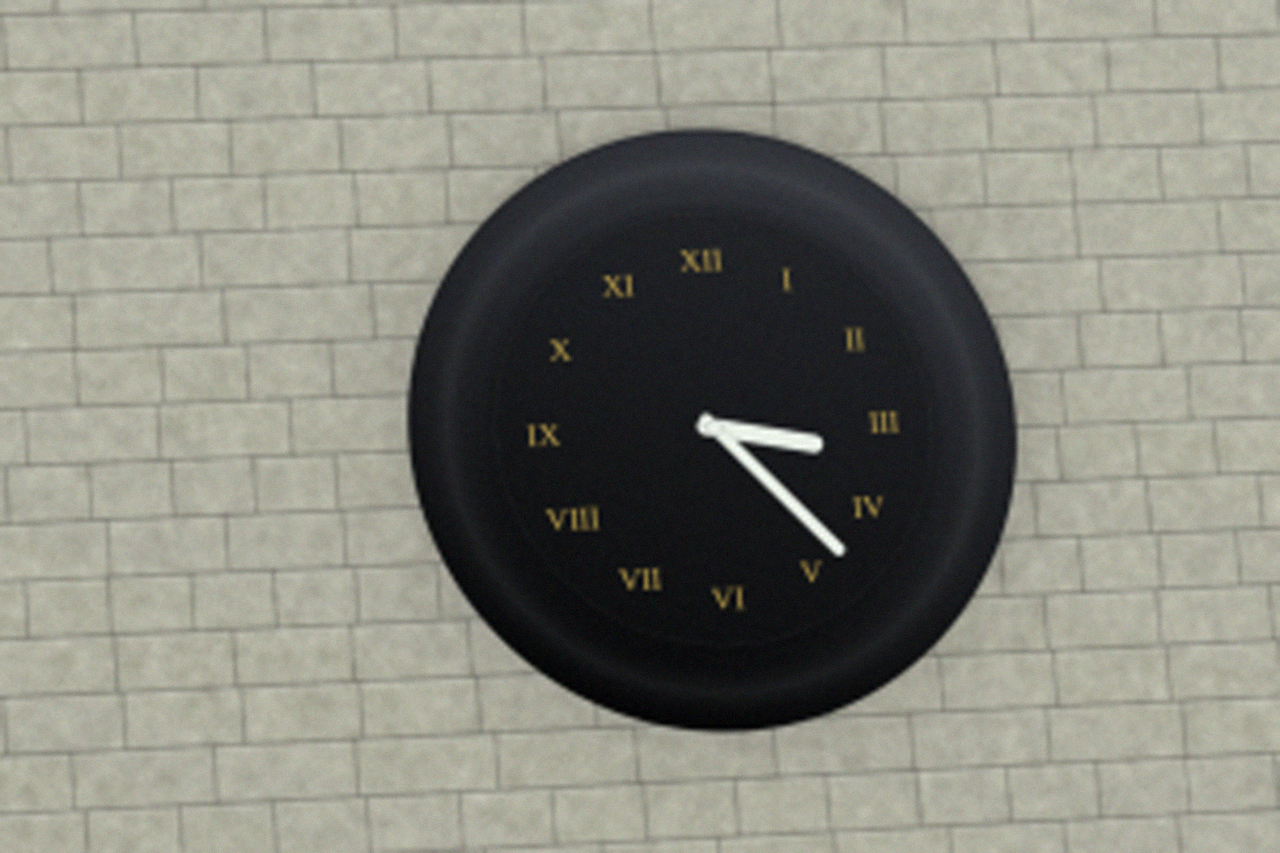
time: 3:23
